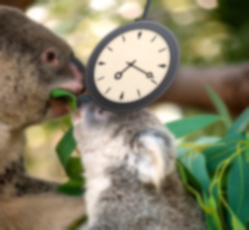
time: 7:19
